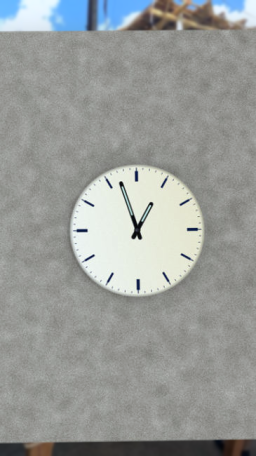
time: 12:57
